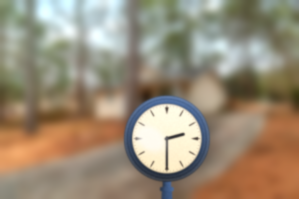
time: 2:30
